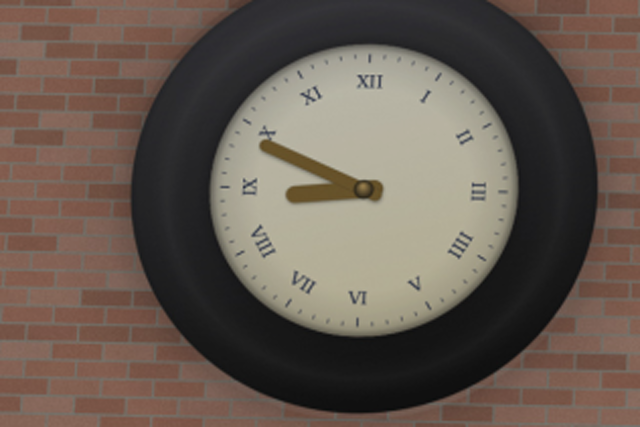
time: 8:49
